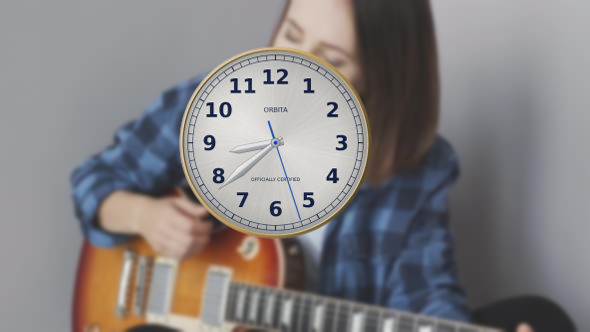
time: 8:38:27
